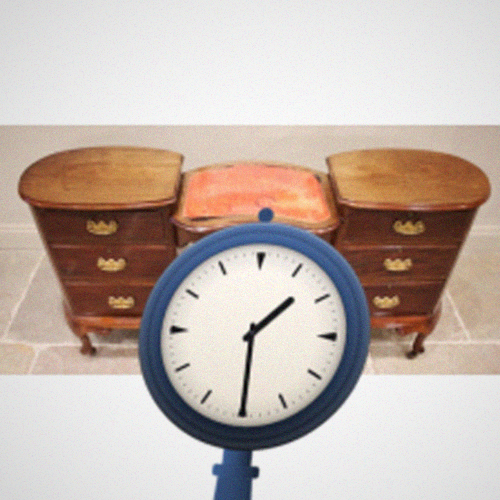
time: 1:30
